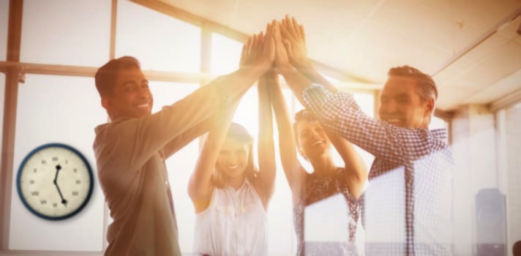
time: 12:26
